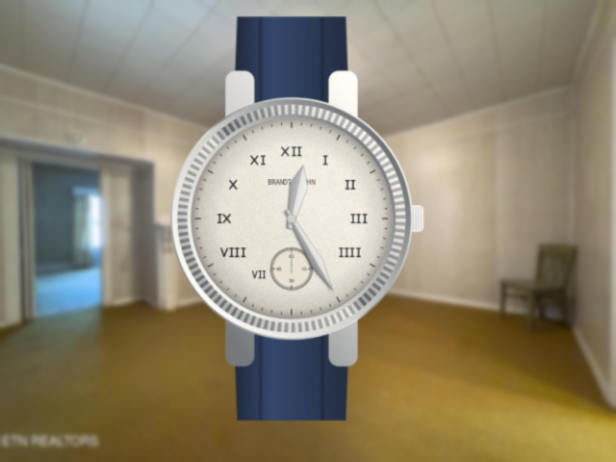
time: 12:25
